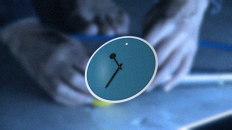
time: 10:33
